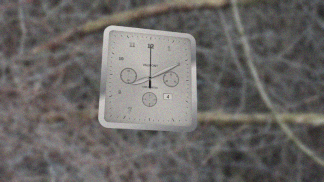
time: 8:10
